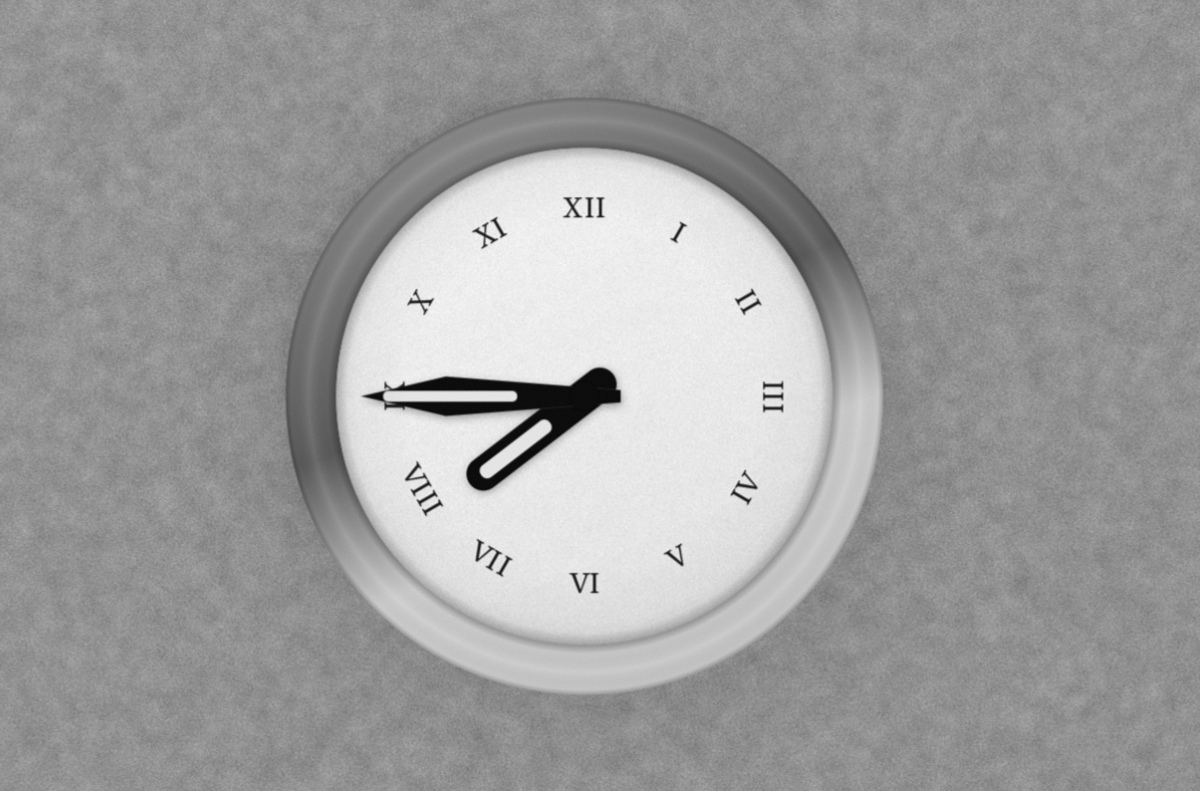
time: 7:45
